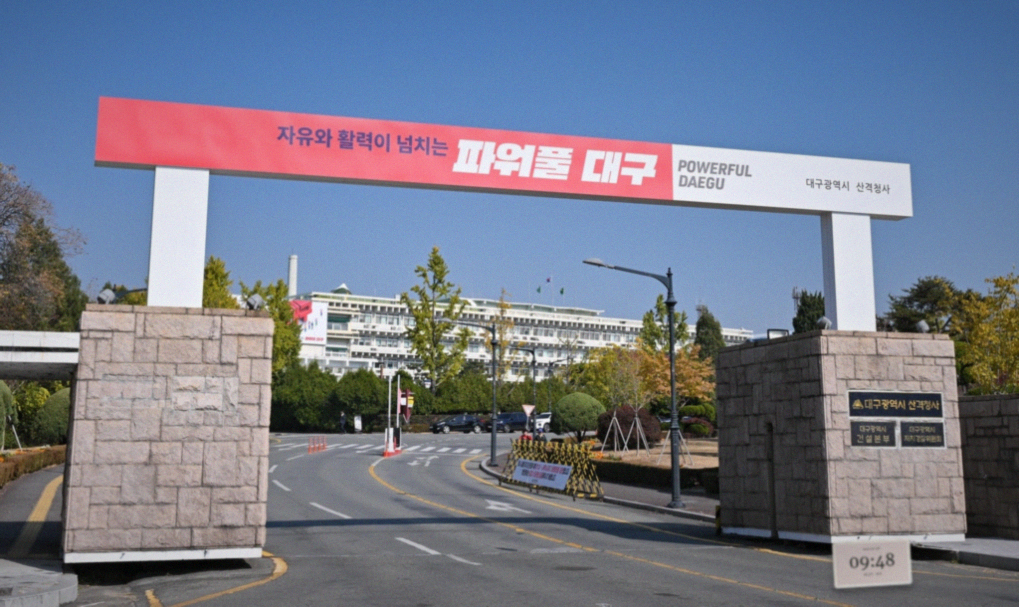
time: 9:48
